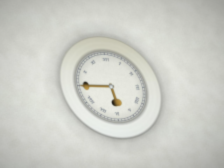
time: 5:45
